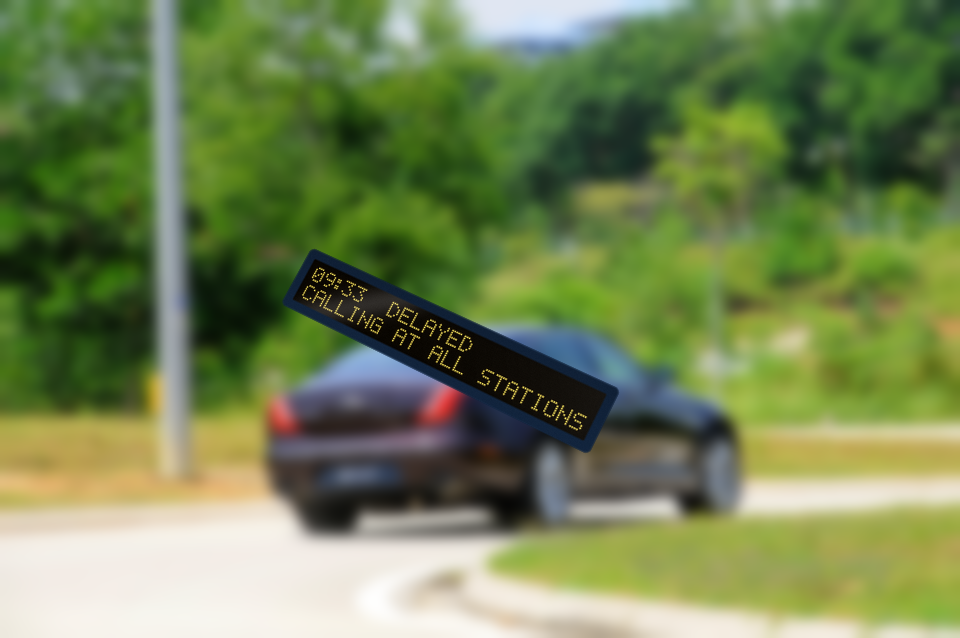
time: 9:33
